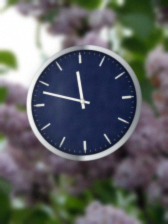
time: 11:48
